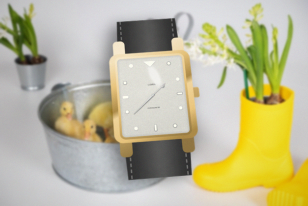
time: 1:38
